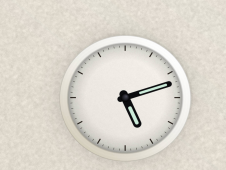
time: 5:12
